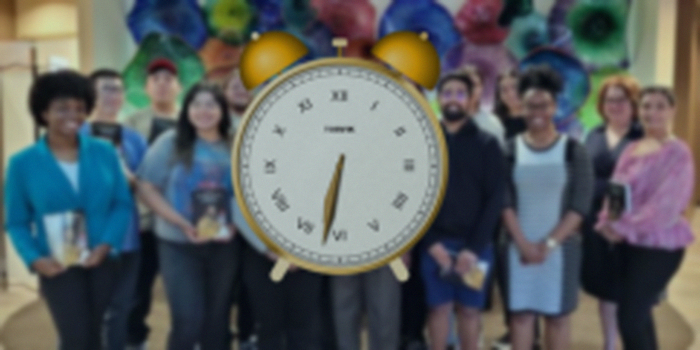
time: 6:32
